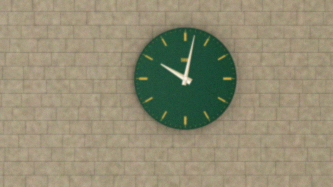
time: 10:02
